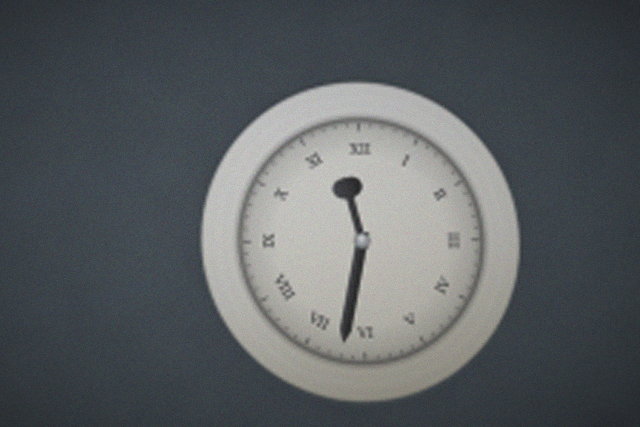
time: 11:32
